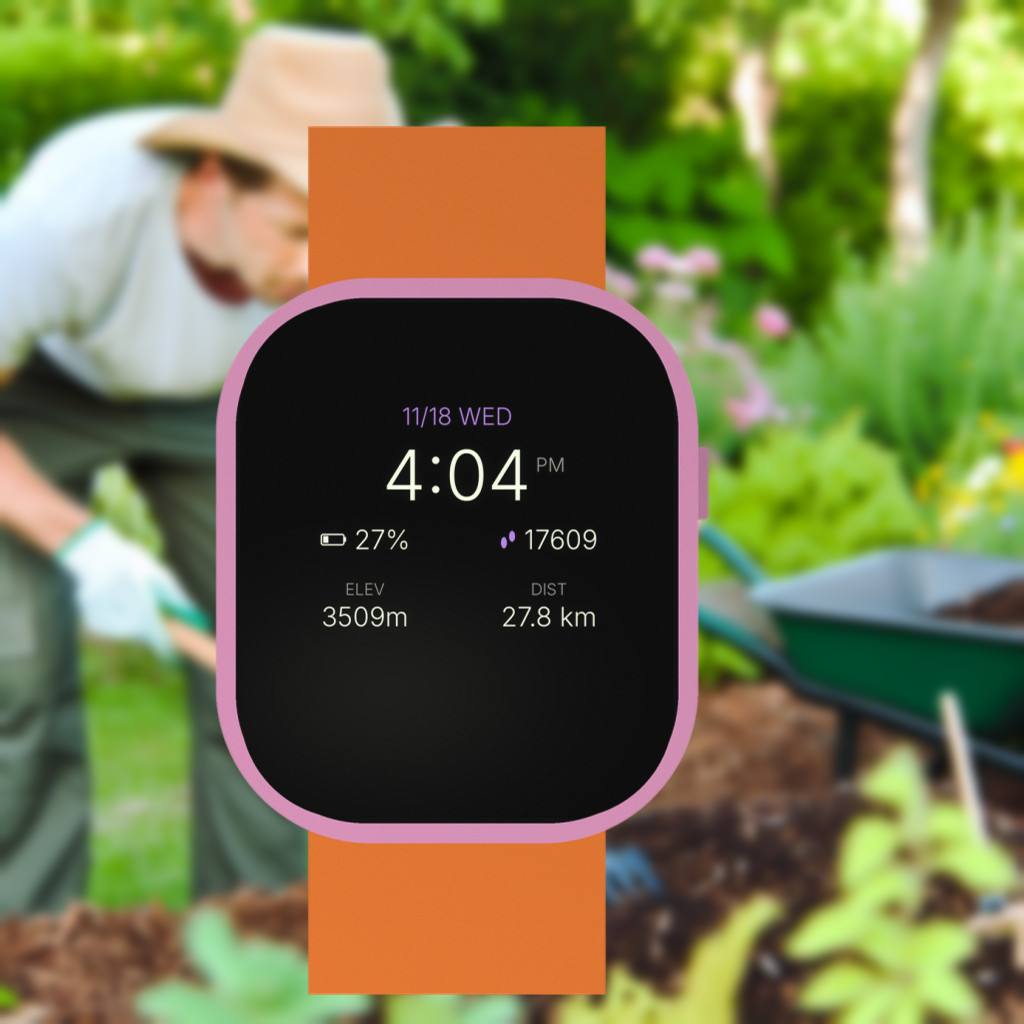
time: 4:04
